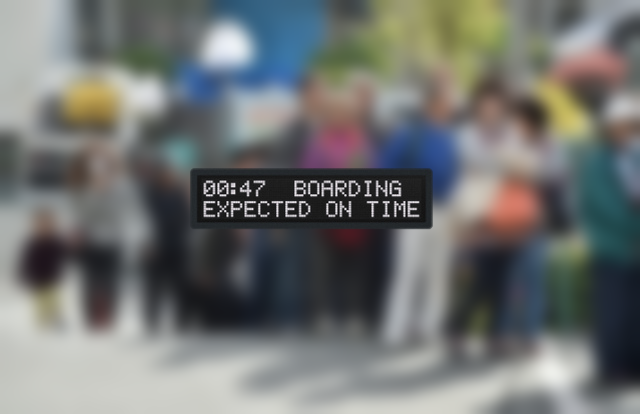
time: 0:47
